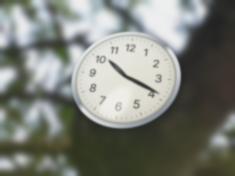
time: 10:19
